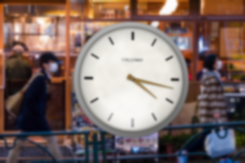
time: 4:17
